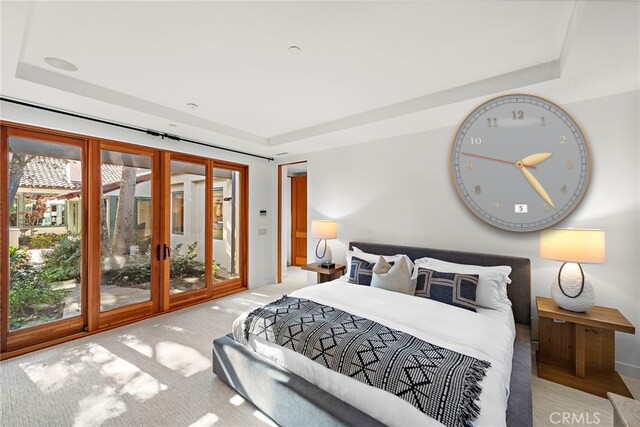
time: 2:23:47
